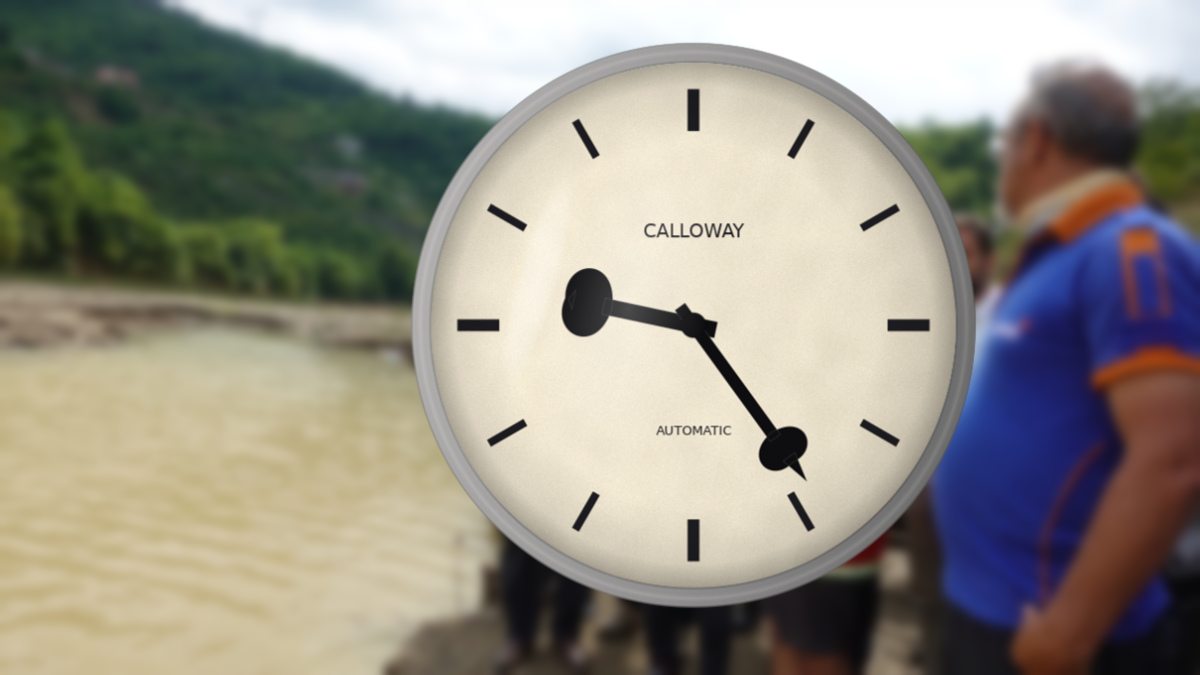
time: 9:24
